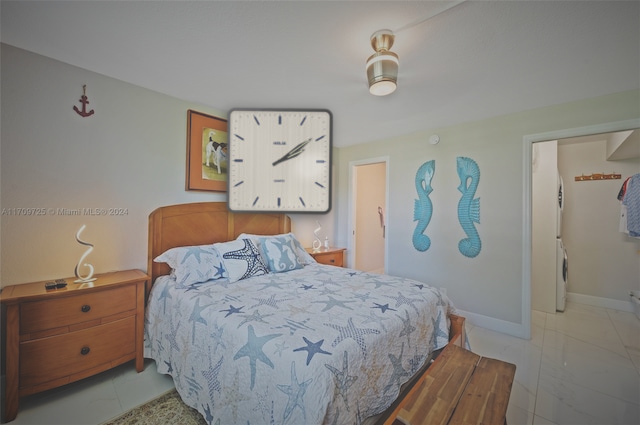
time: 2:09
